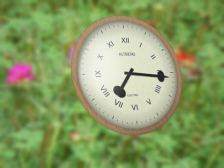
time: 7:16
